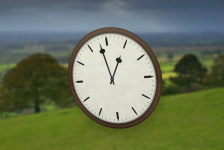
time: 12:58
